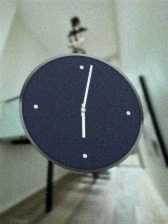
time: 6:02
